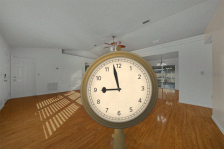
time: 8:58
